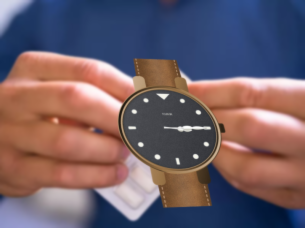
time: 3:15
